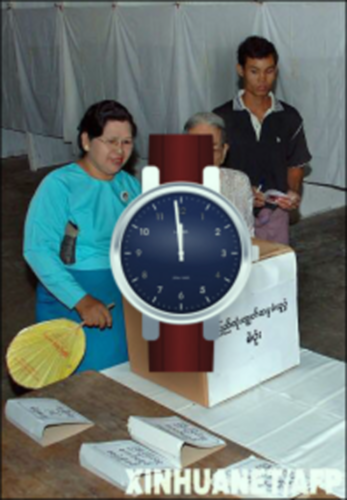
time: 11:59
